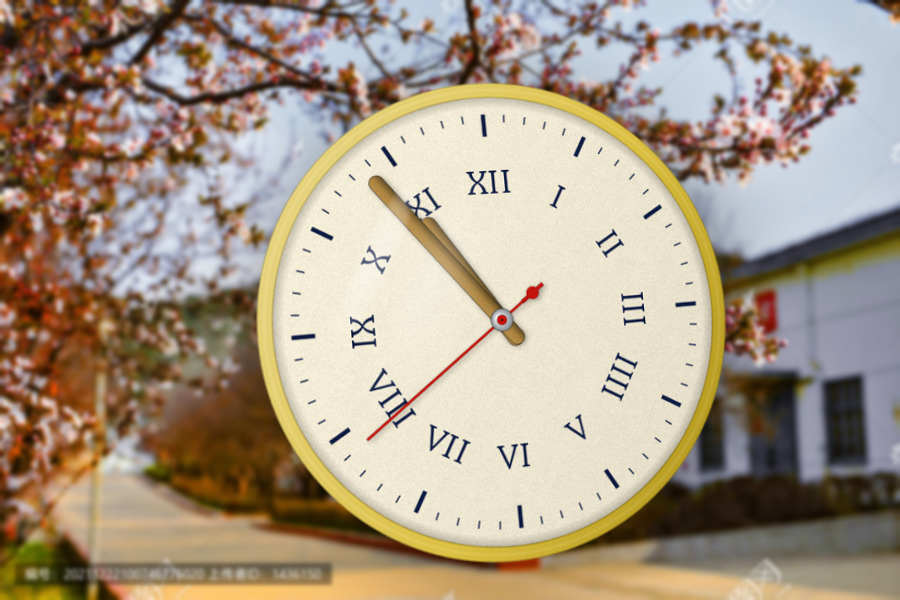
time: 10:53:39
